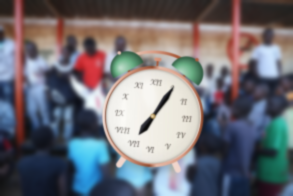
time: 7:05
